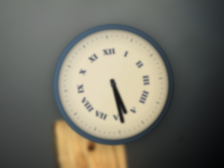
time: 5:29
